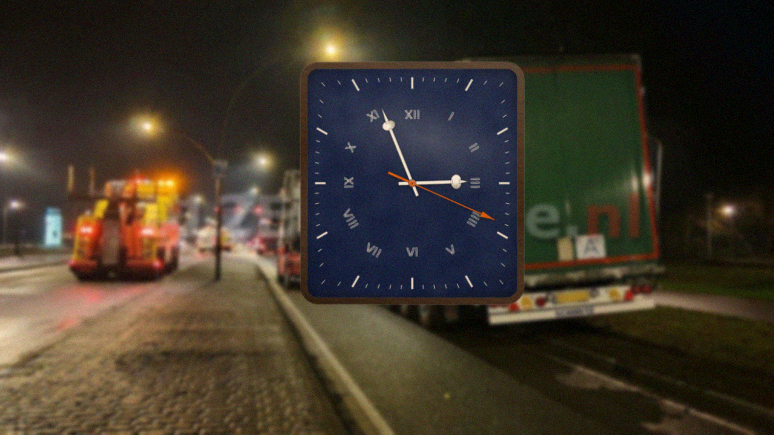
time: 2:56:19
